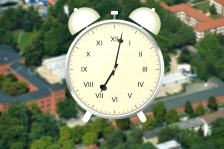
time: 7:02
